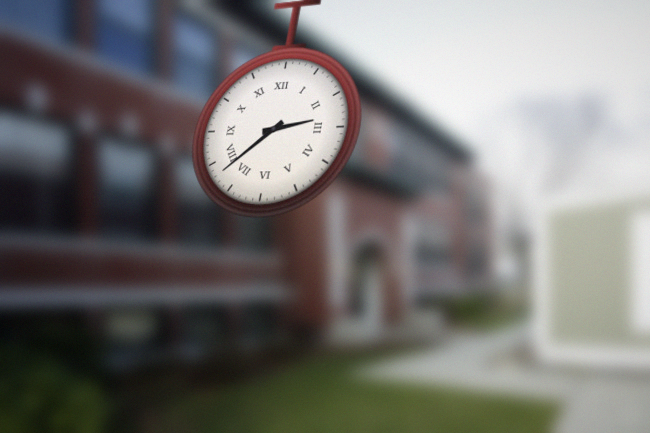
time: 2:38
